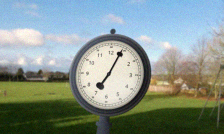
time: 7:04
